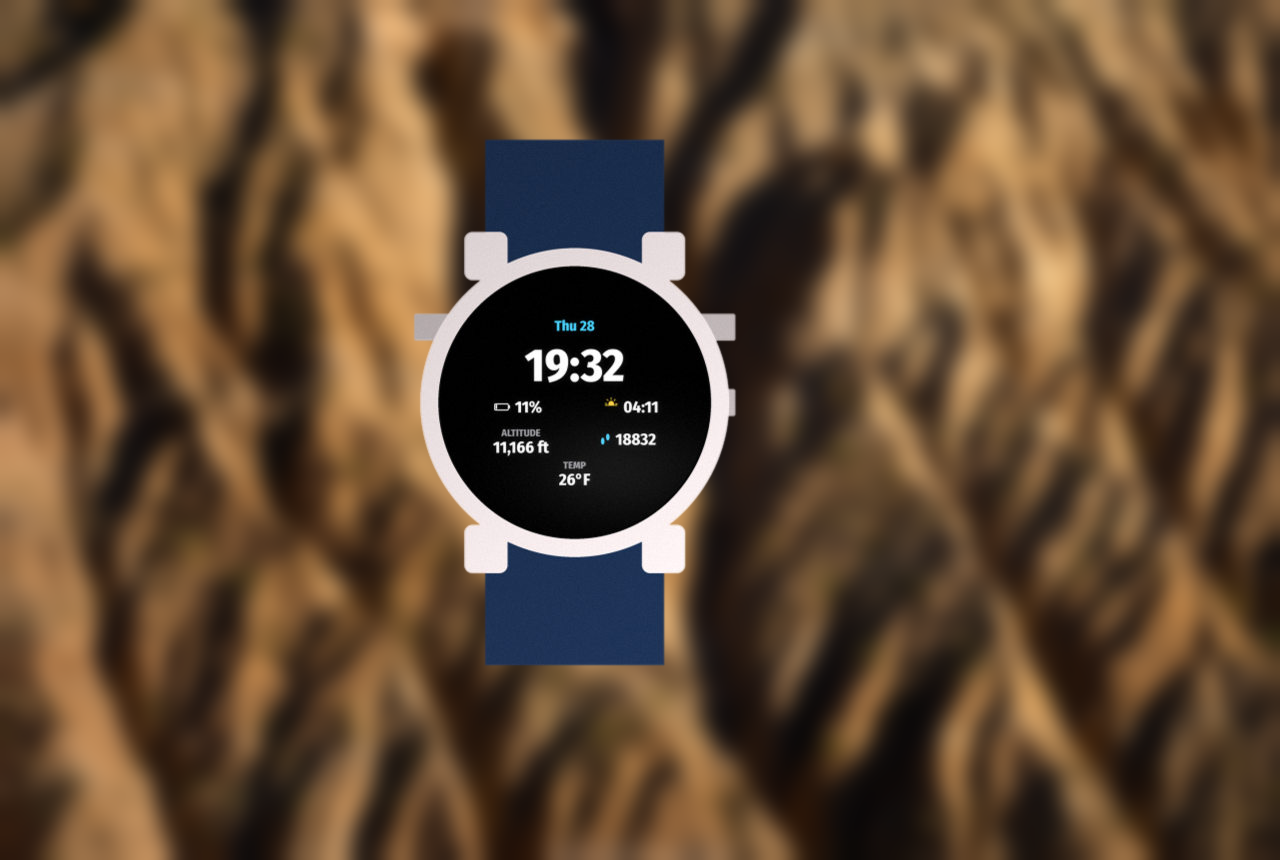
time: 19:32
